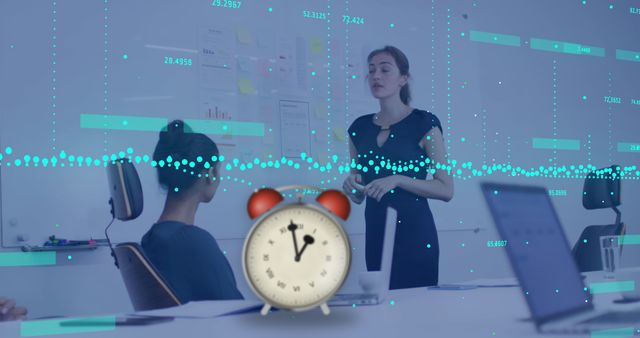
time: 12:58
